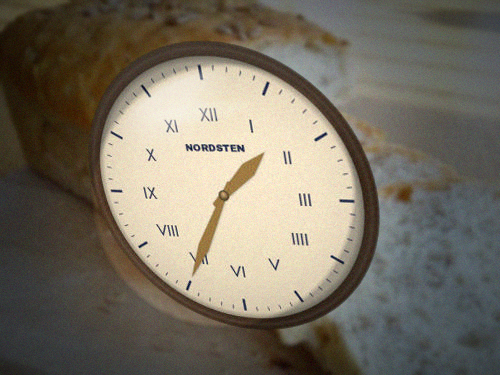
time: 1:35
